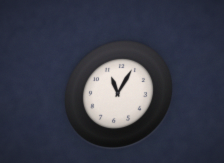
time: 11:04
